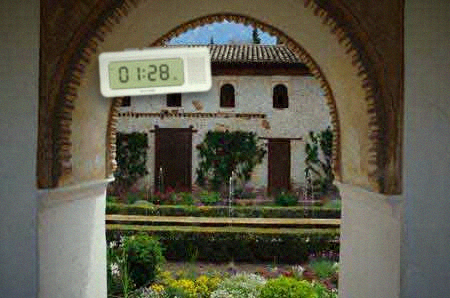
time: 1:28
